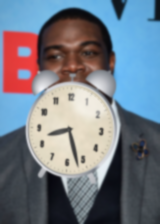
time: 8:27
